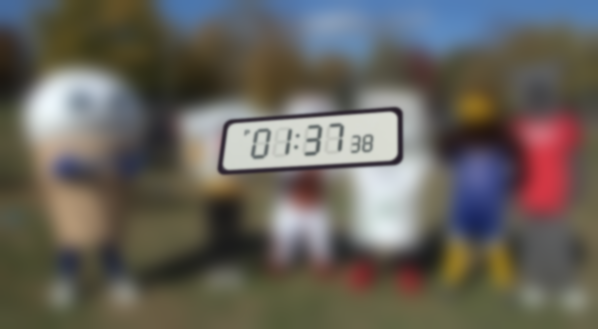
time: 1:37:38
